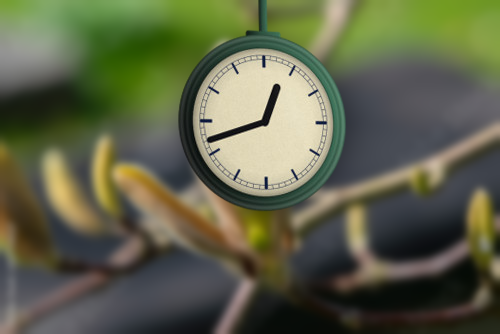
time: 12:42
